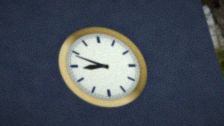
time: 8:49
